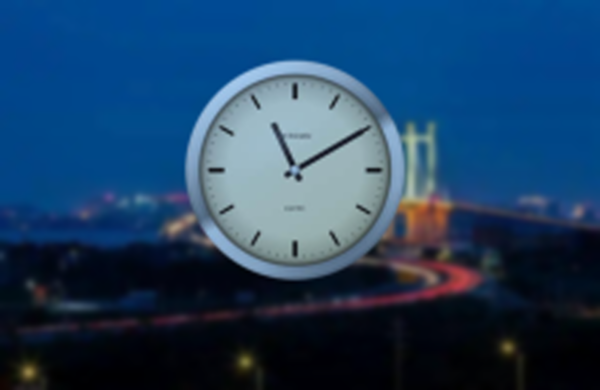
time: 11:10
